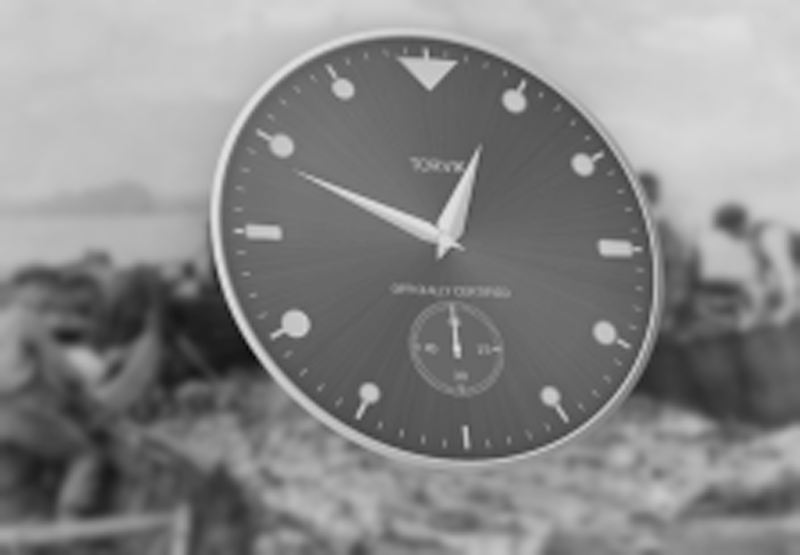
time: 12:49
